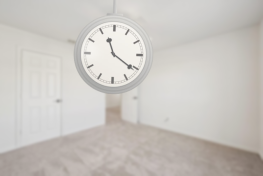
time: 11:21
